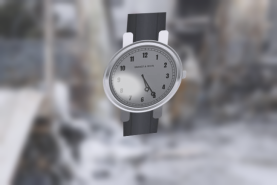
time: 5:25
